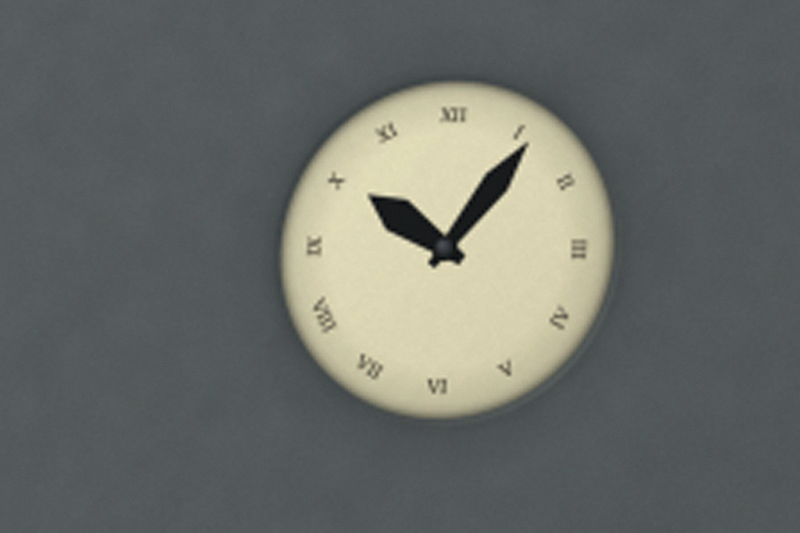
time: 10:06
